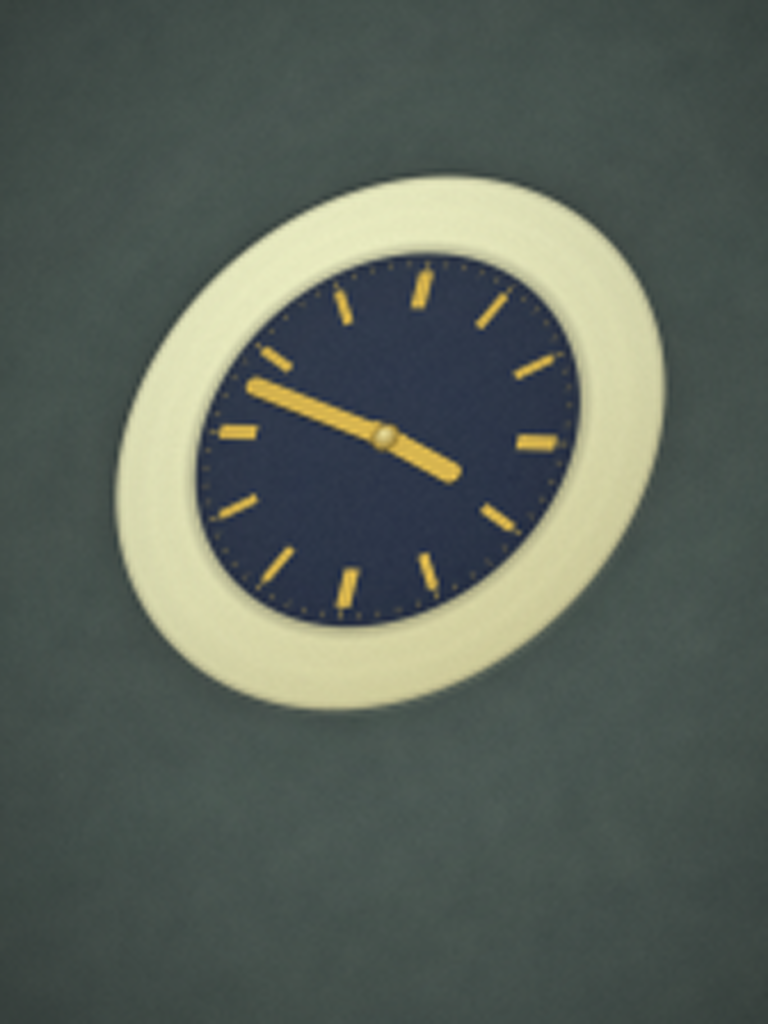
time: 3:48
